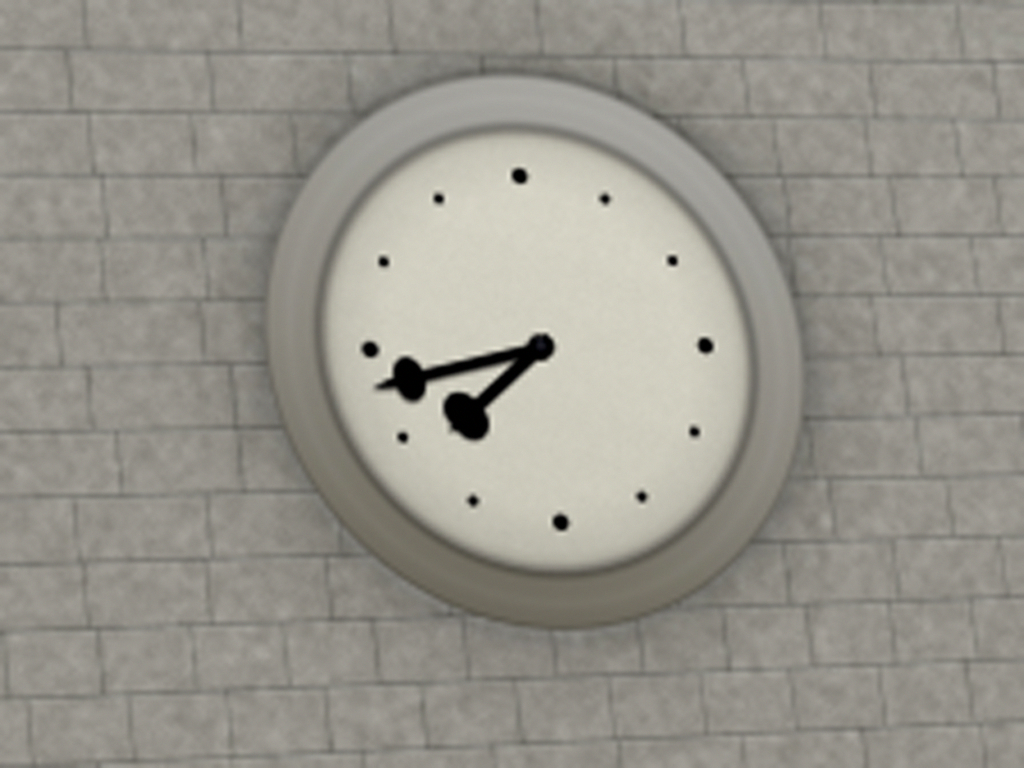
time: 7:43
